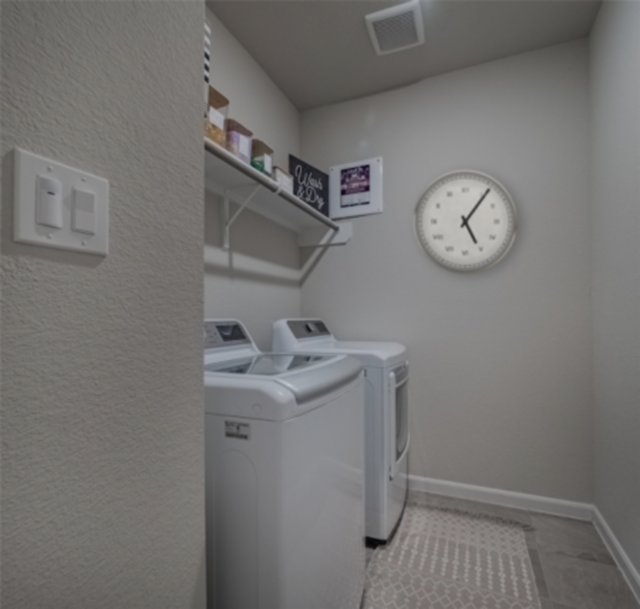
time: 5:06
